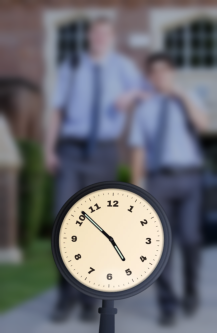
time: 4:52
